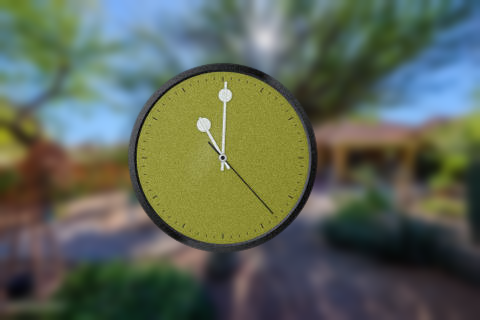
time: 11:00:23
